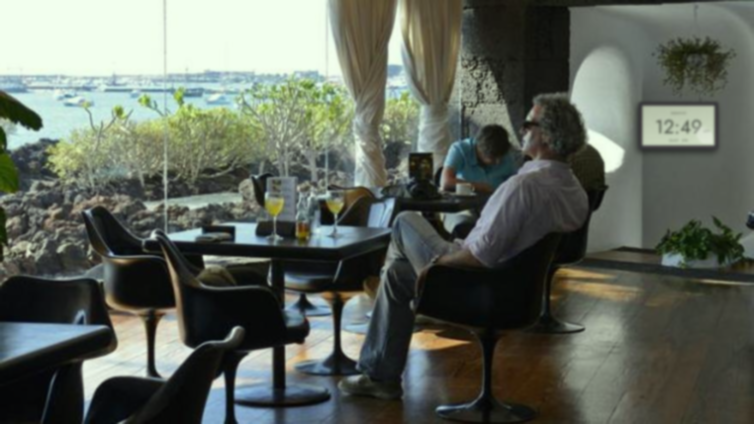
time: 12:49
